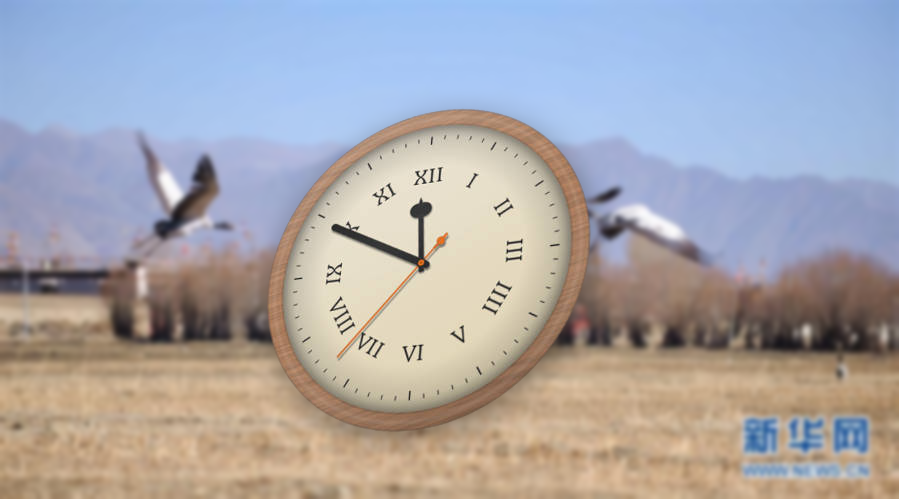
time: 11:49:37
